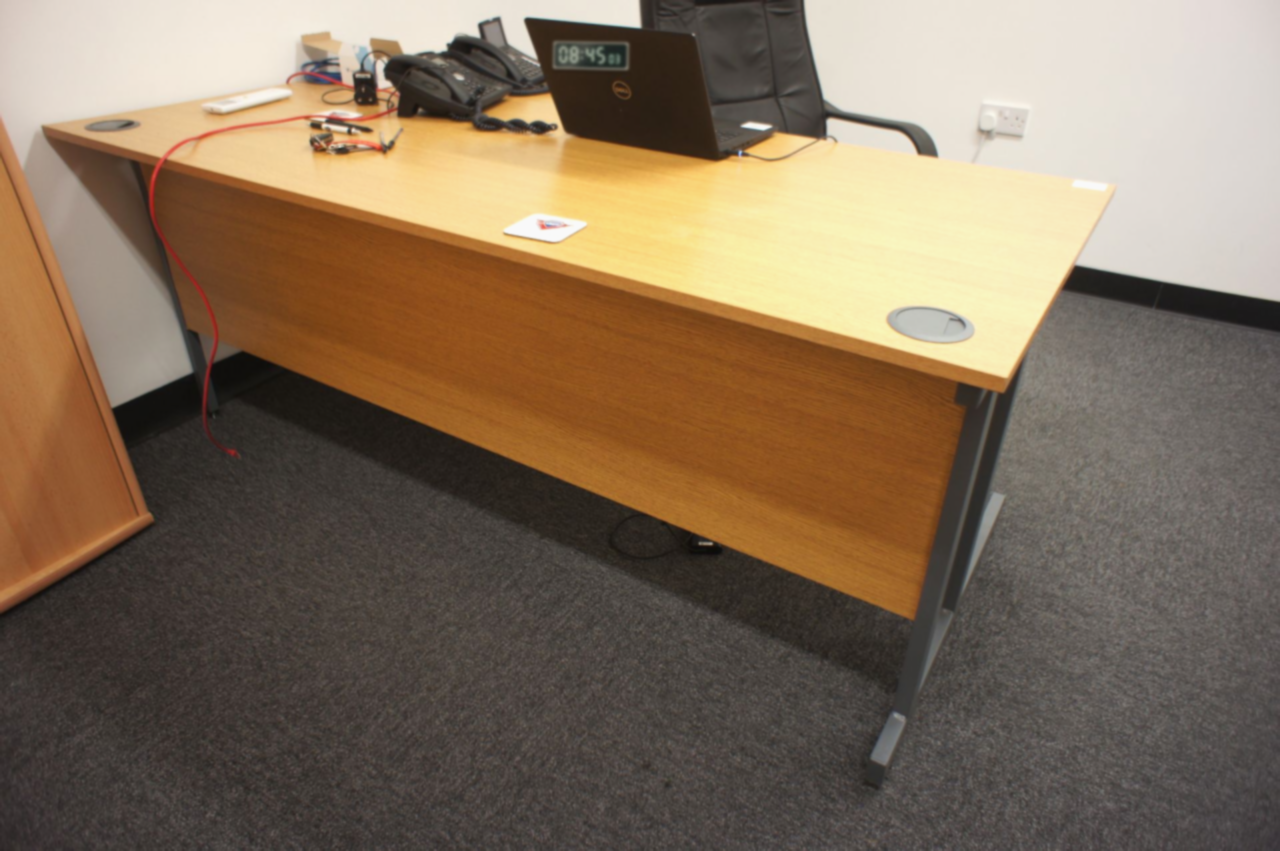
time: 8:45
